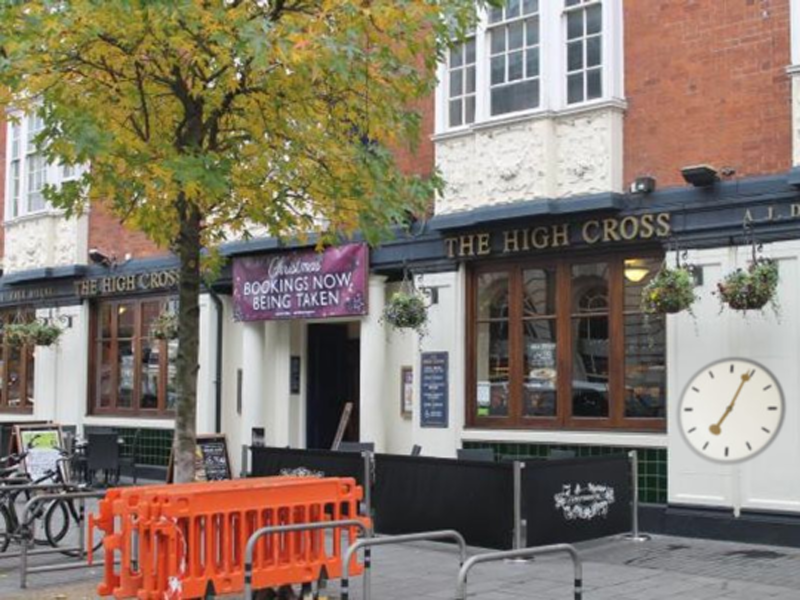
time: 7:04
